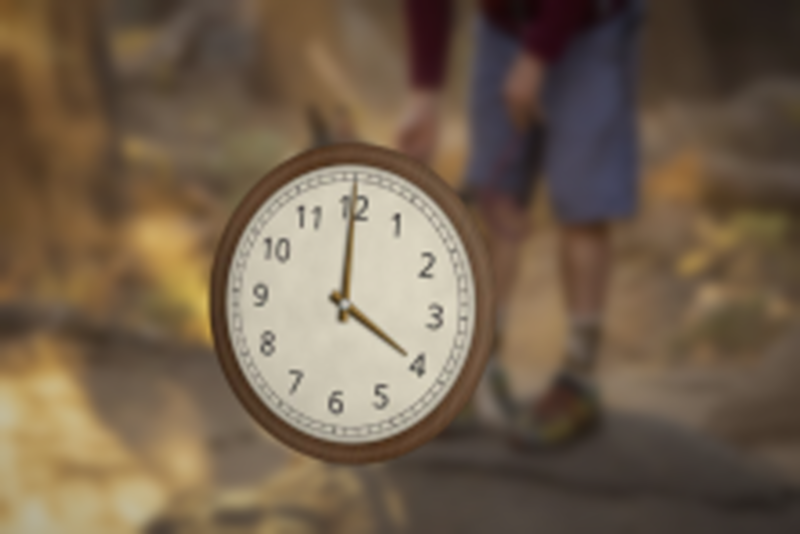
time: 4:00
